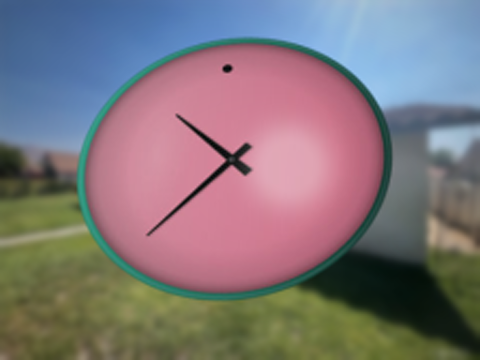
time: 10:38
